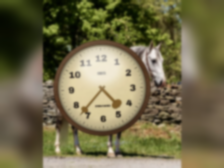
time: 4:37
